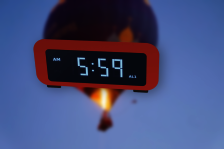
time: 5:59
